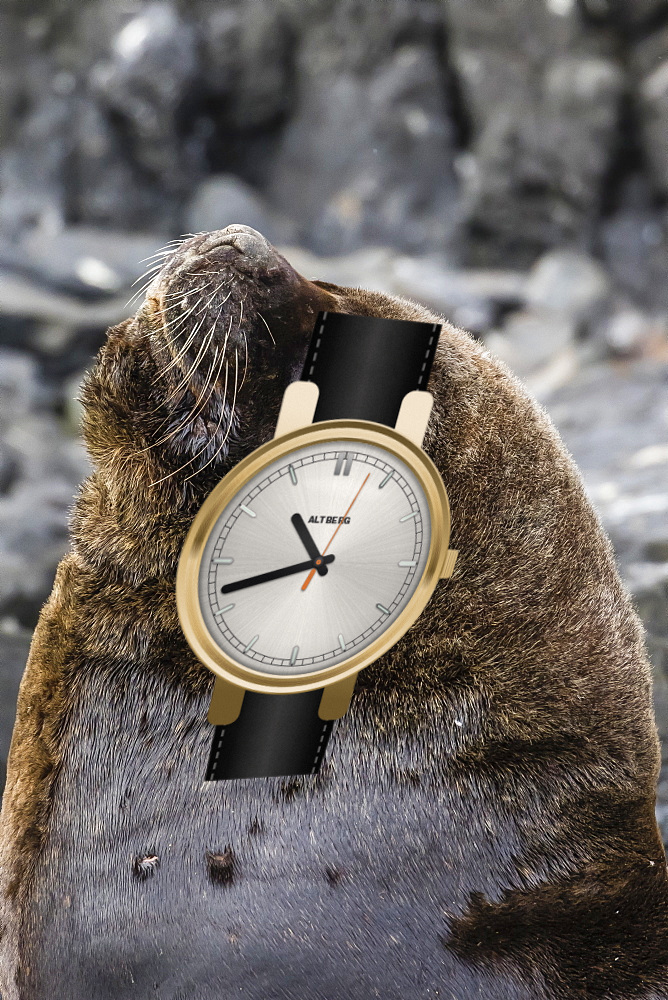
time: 10:42:03
